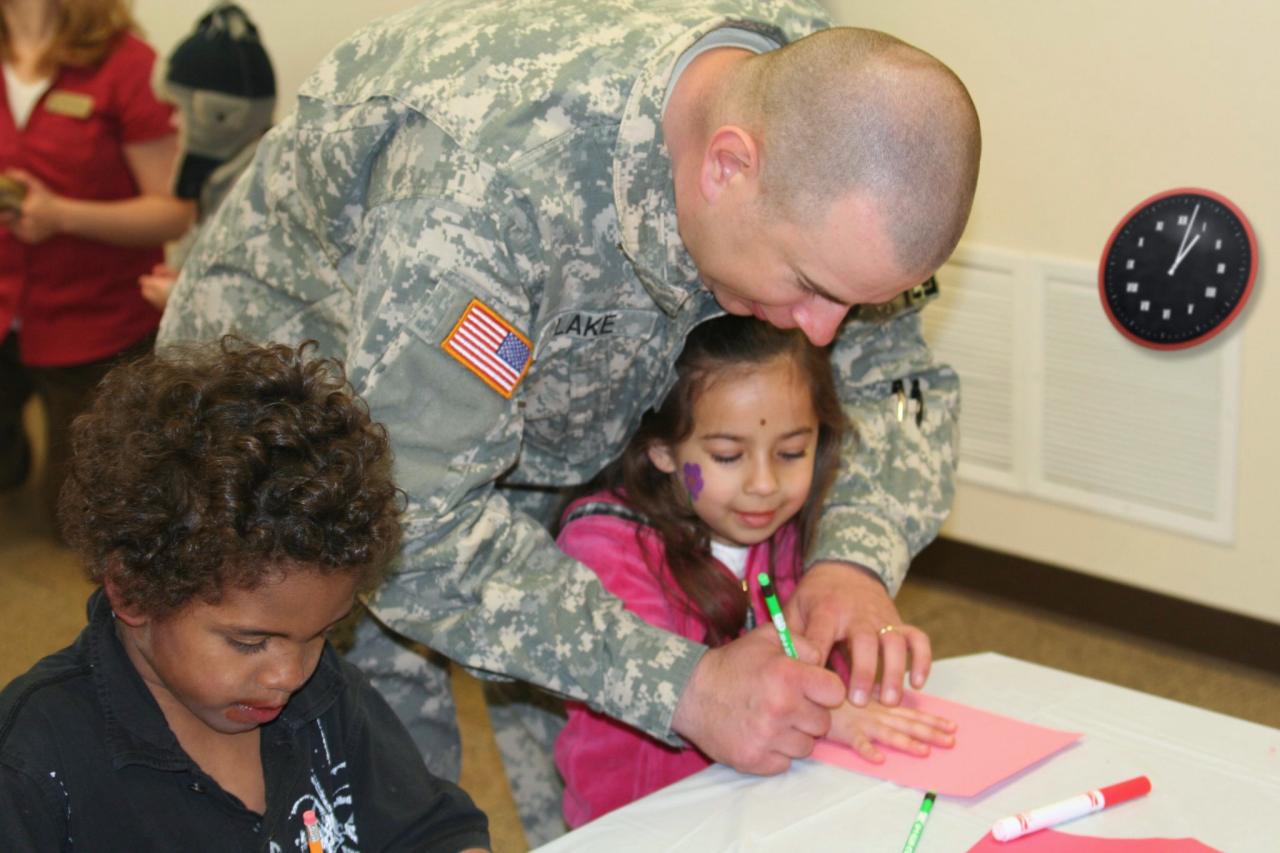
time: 1:02
